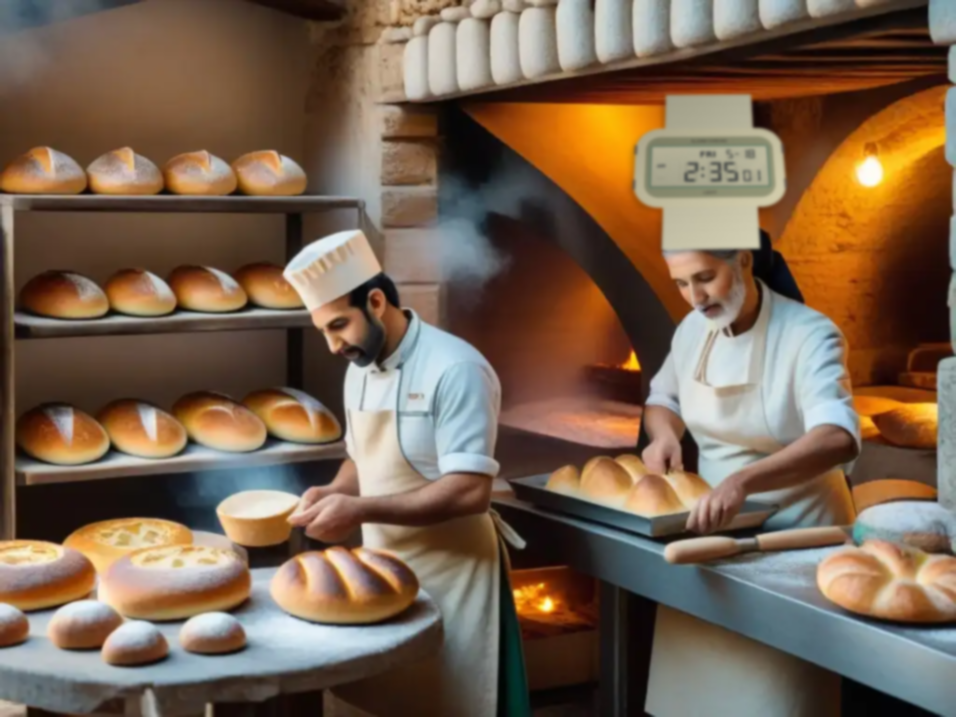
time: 2:35
